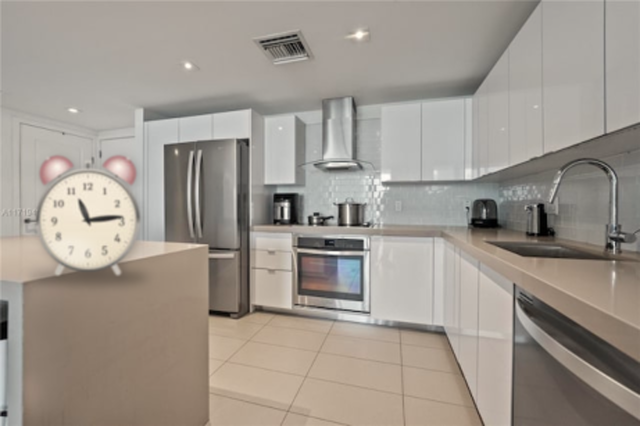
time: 11:14
